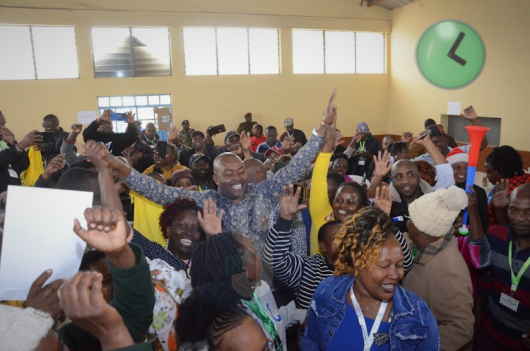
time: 4:05
